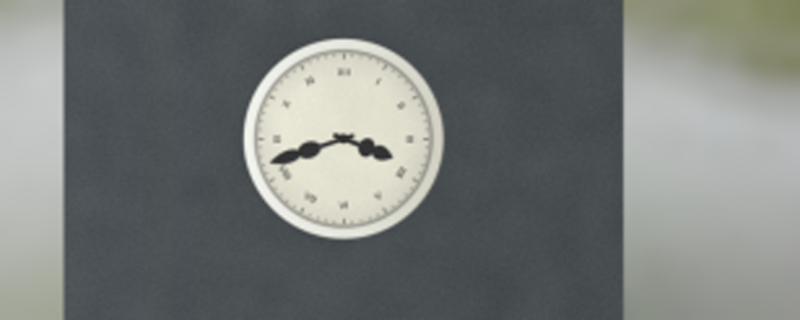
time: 3:42
